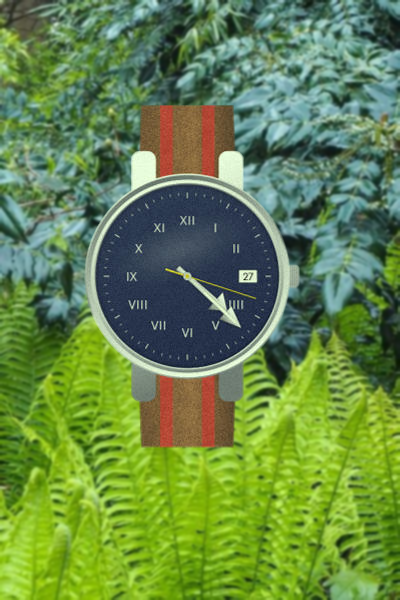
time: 4:22:18
